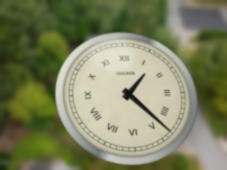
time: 1:23
